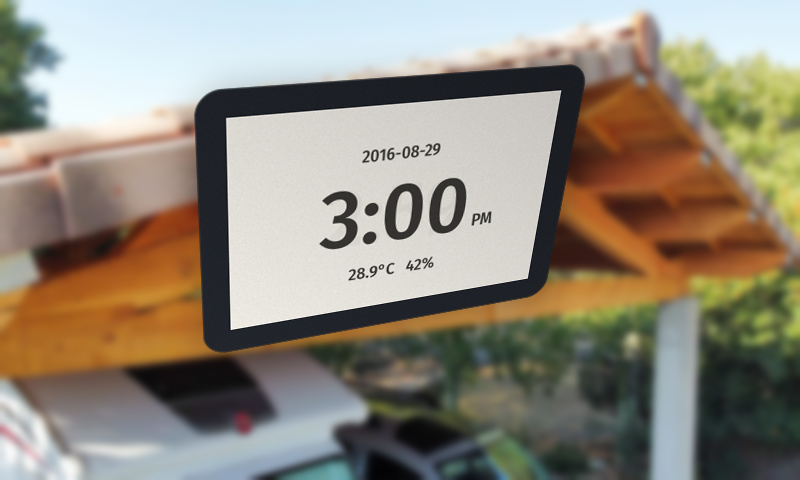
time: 3:00
